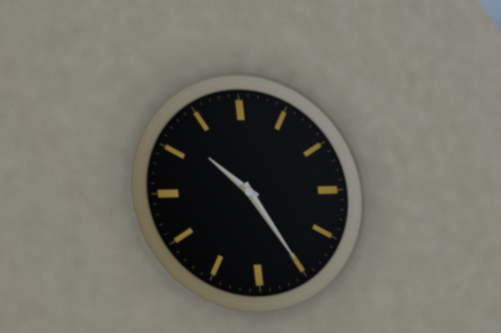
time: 10:25
